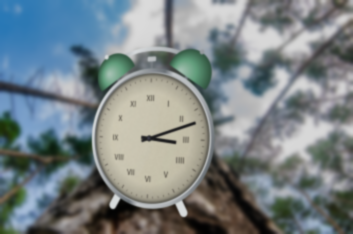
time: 3:12
